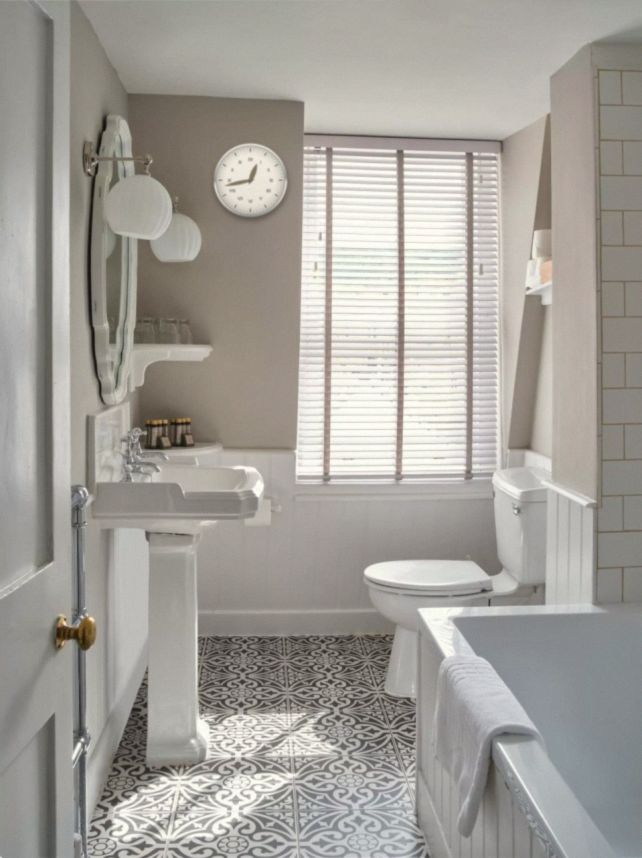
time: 12:43
